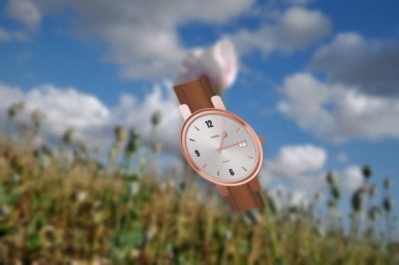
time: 1:14
